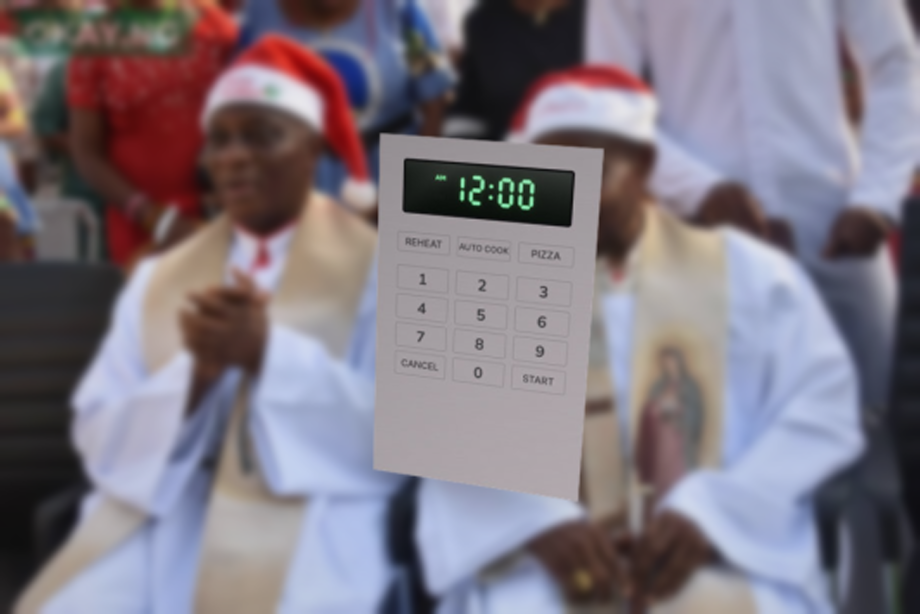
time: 12:00
